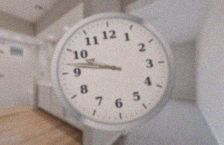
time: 9:47
